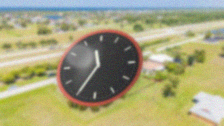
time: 11:35
